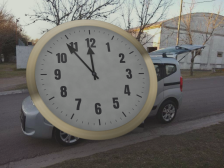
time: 11:54
